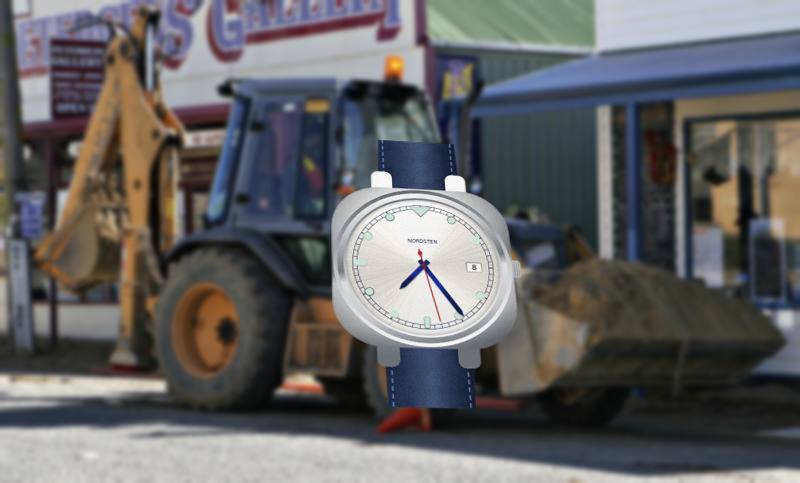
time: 7:24:28
